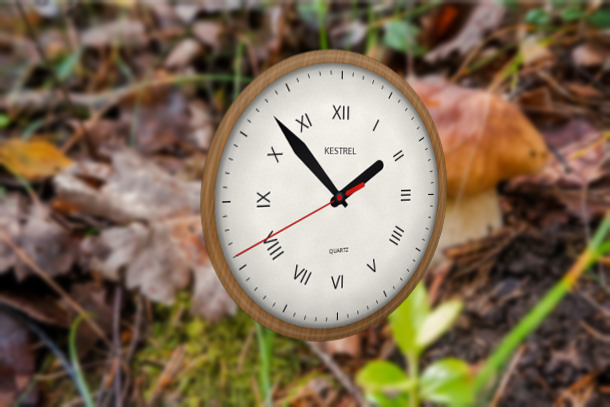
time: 1:52:41
